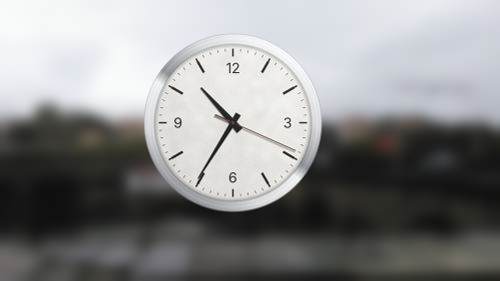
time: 10:35:19
